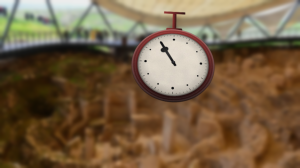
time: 10:55
